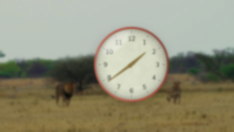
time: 1:39
